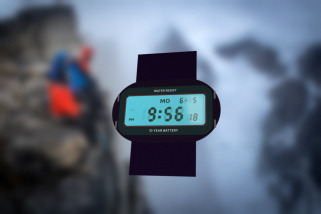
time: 9:56:18
